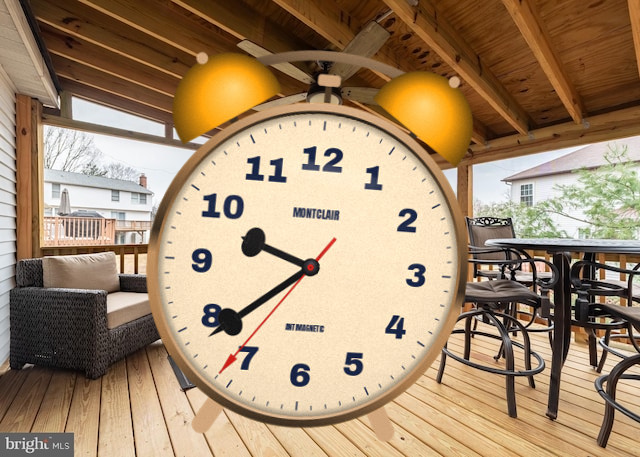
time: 9:38:36
